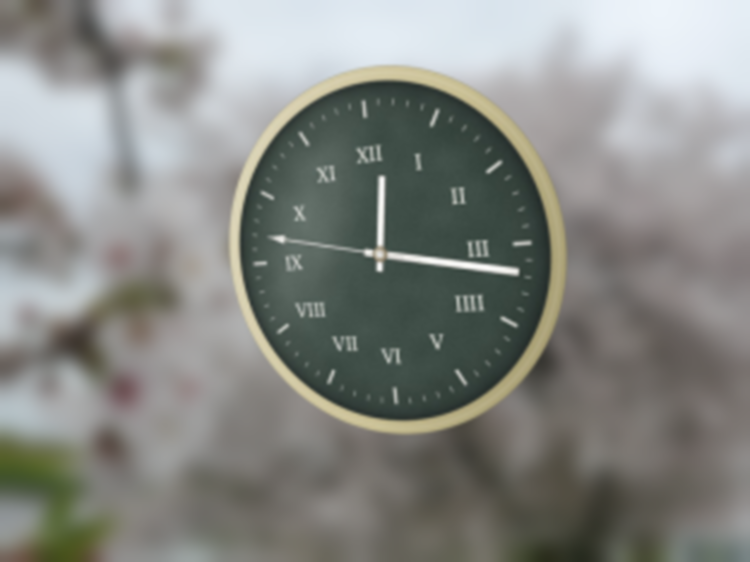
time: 12:16:47
